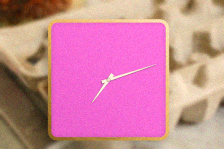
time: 7:12
